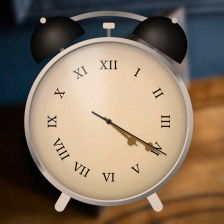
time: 4:20:20
